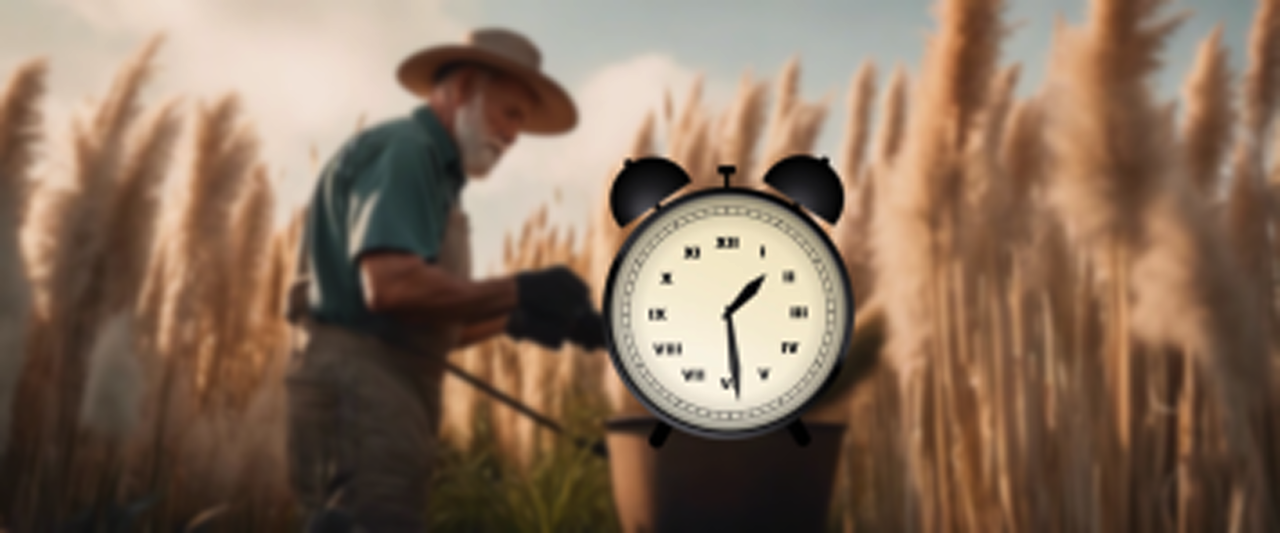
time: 1:29
